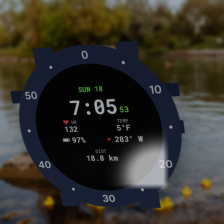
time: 7:05:53
